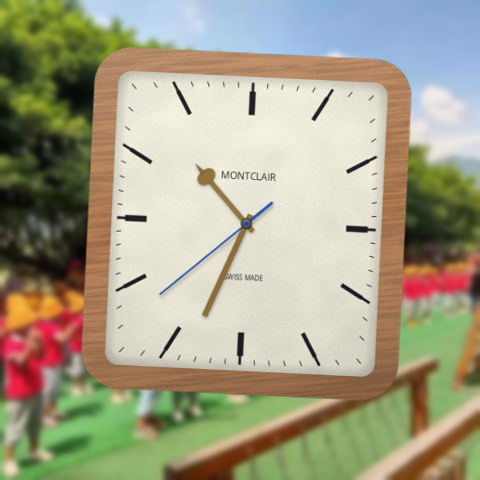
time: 10:33:38
